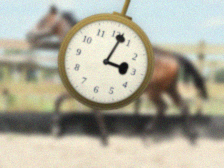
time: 3:02
